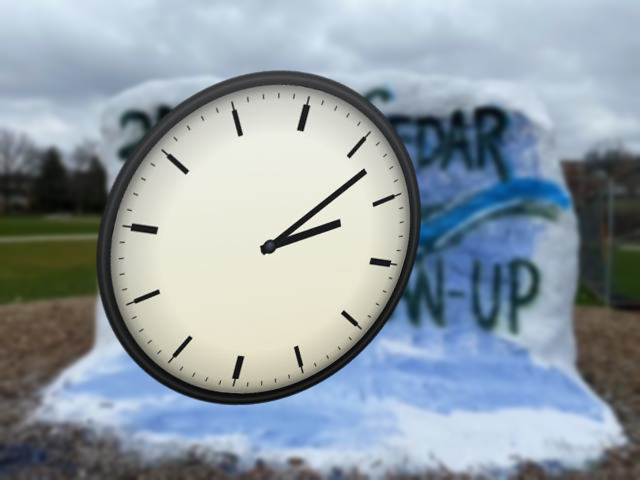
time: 2:07
